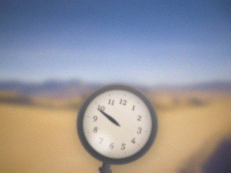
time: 9:49
